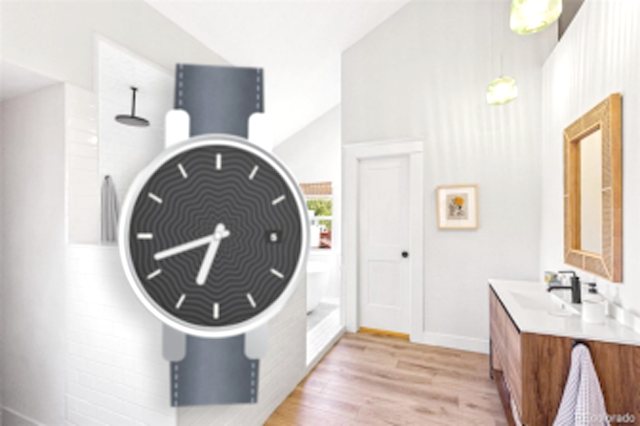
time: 6:42
